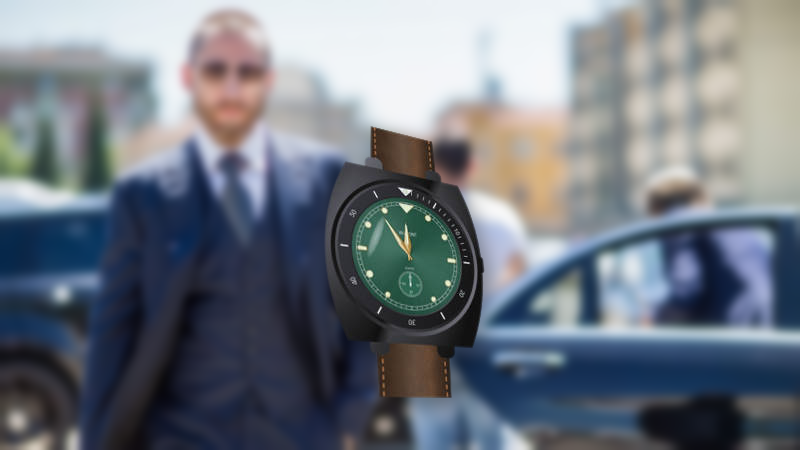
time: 11:54
